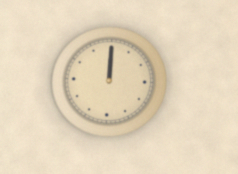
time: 12:00
